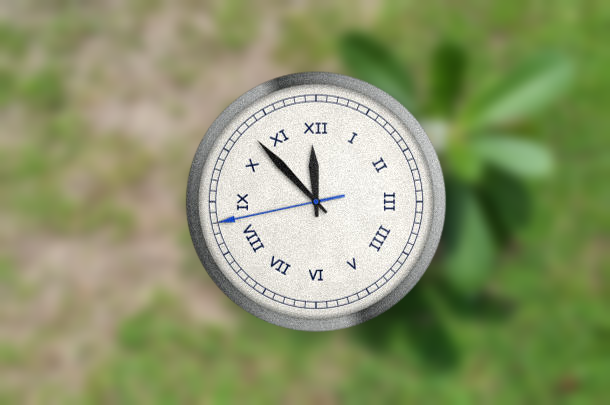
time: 11:52:43
